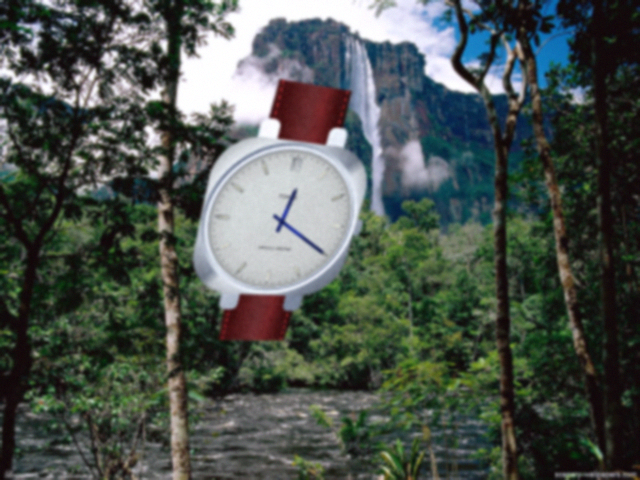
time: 12:20
